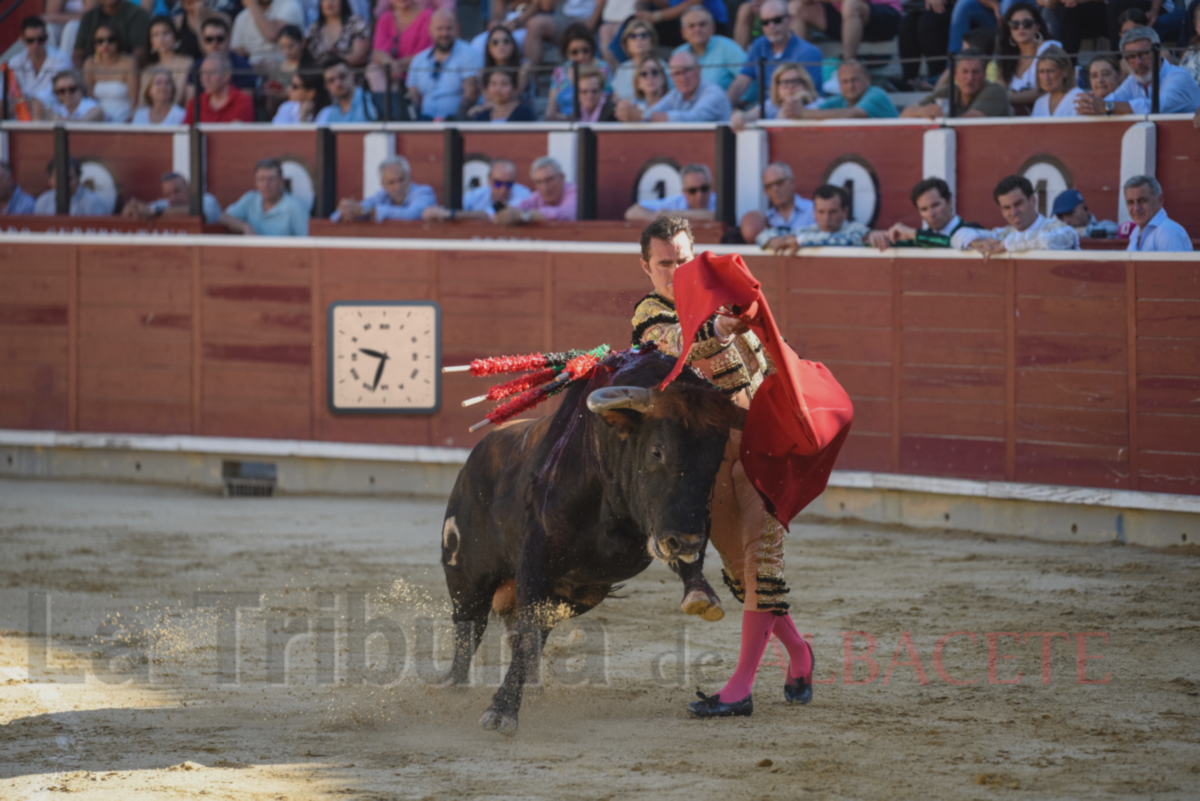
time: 9:33
